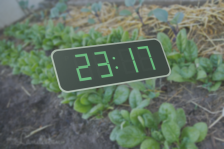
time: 23:17
